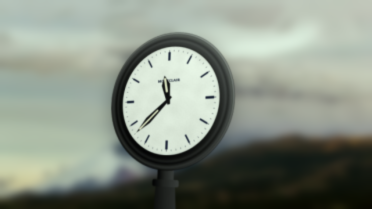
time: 11:38
